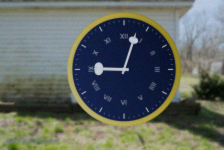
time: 9:03
